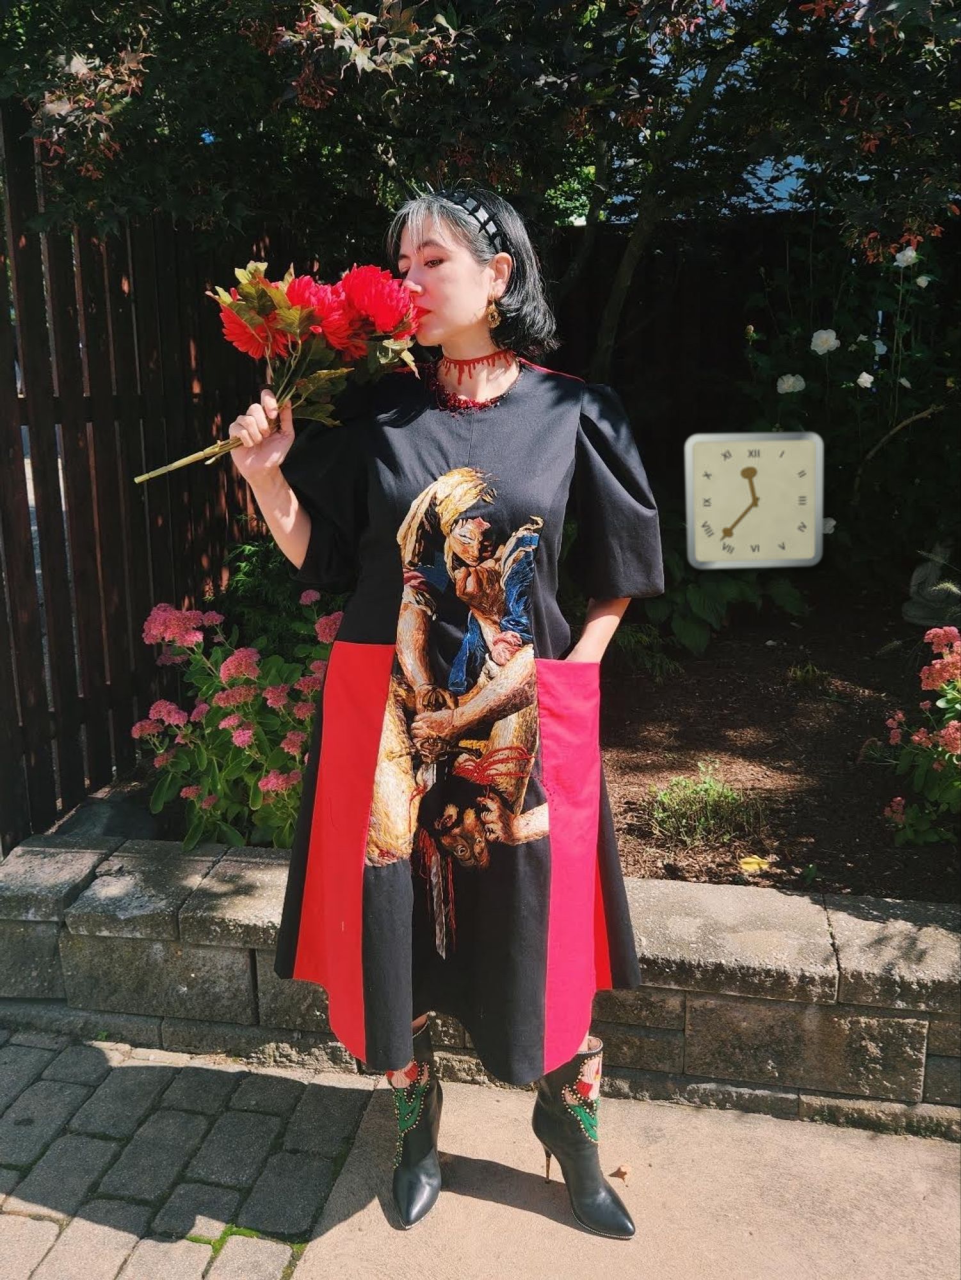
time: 11:37
